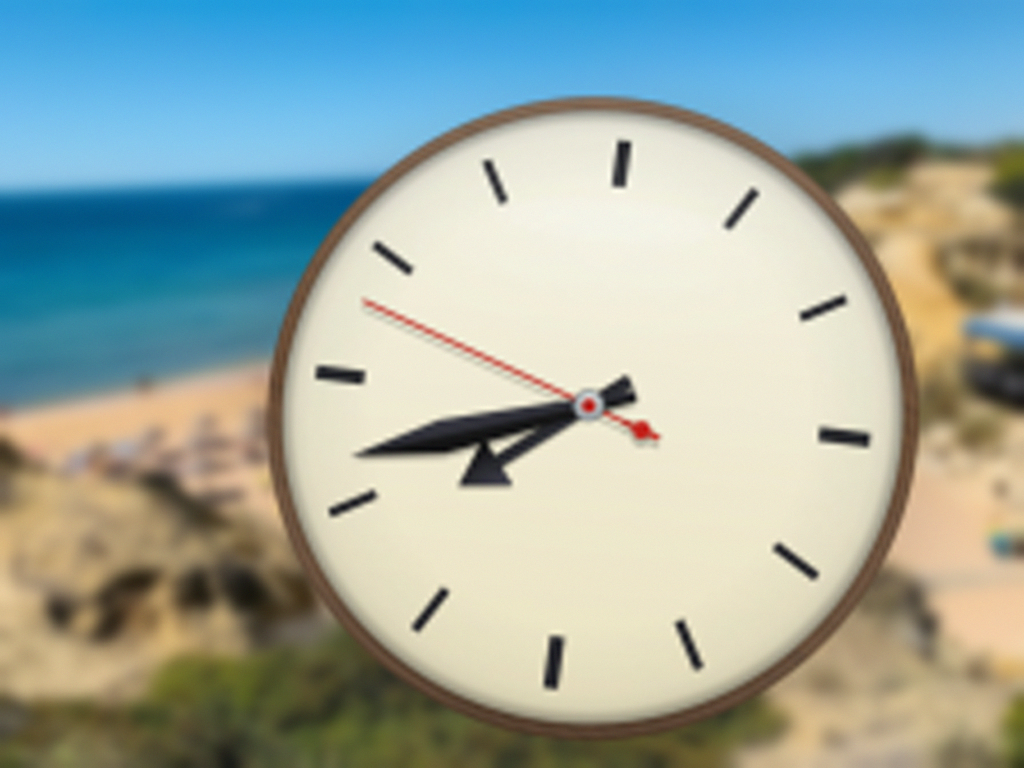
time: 7:41:48
